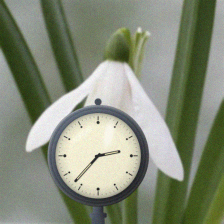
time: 2:37
